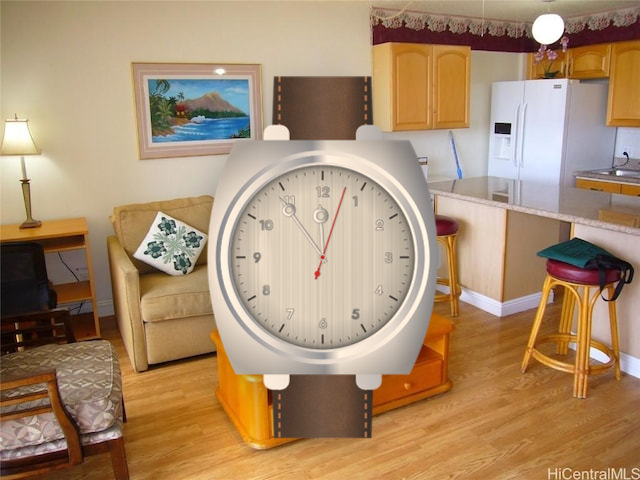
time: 11:54:03
